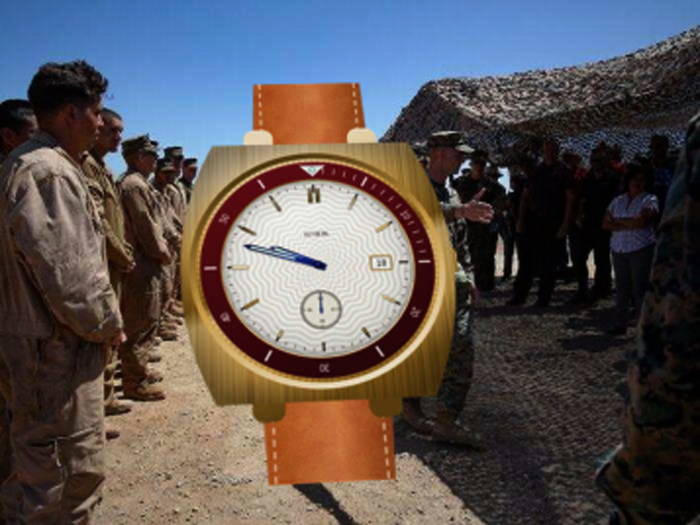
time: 9:48
